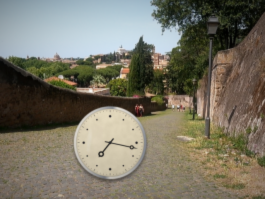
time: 7:17
